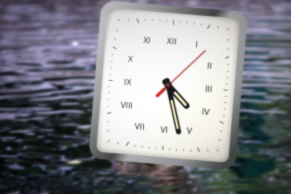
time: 4:27:07
